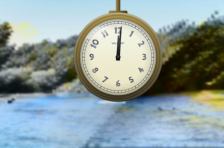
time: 12:01
